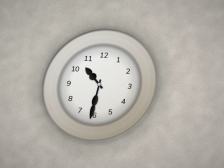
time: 10:31
